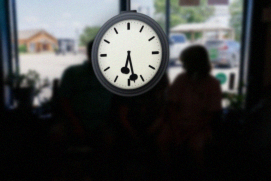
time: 6:28
